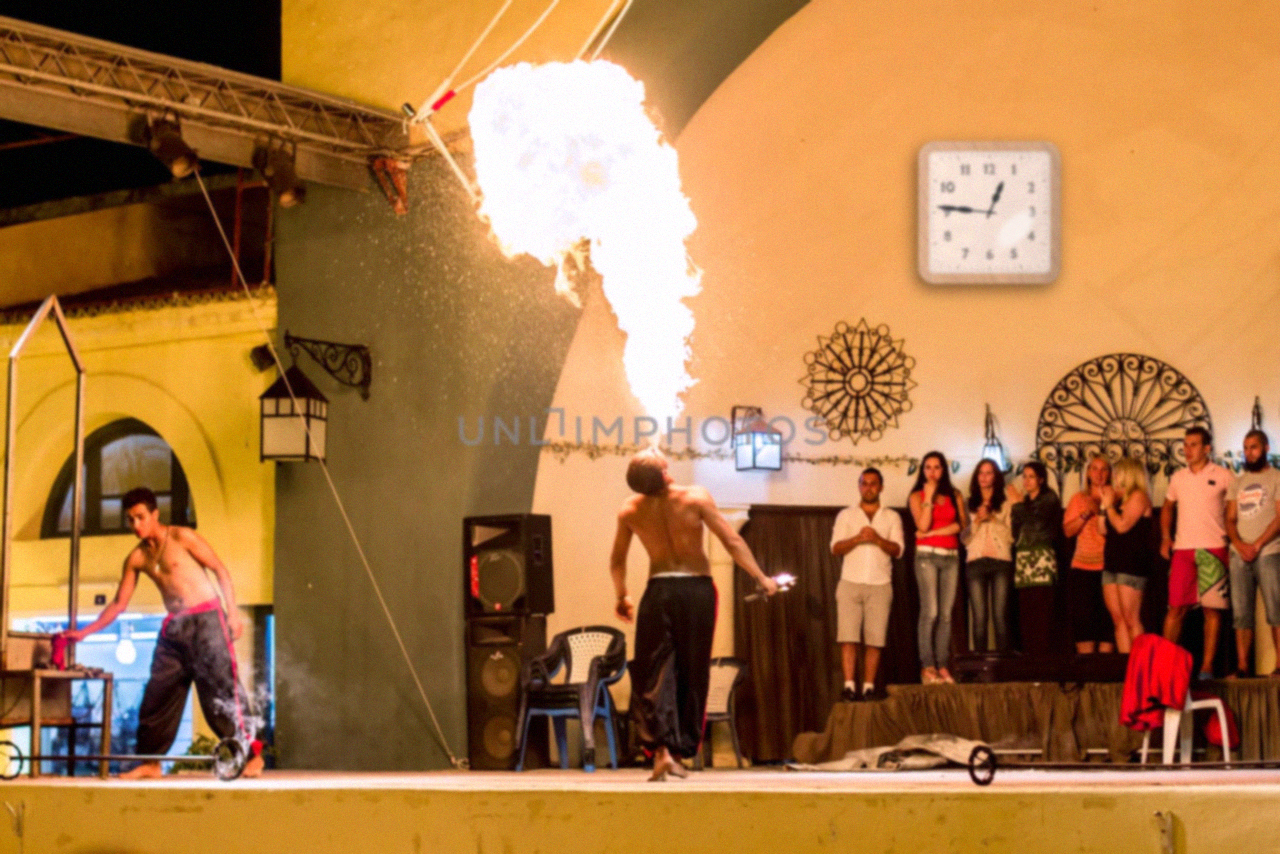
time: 12:46
